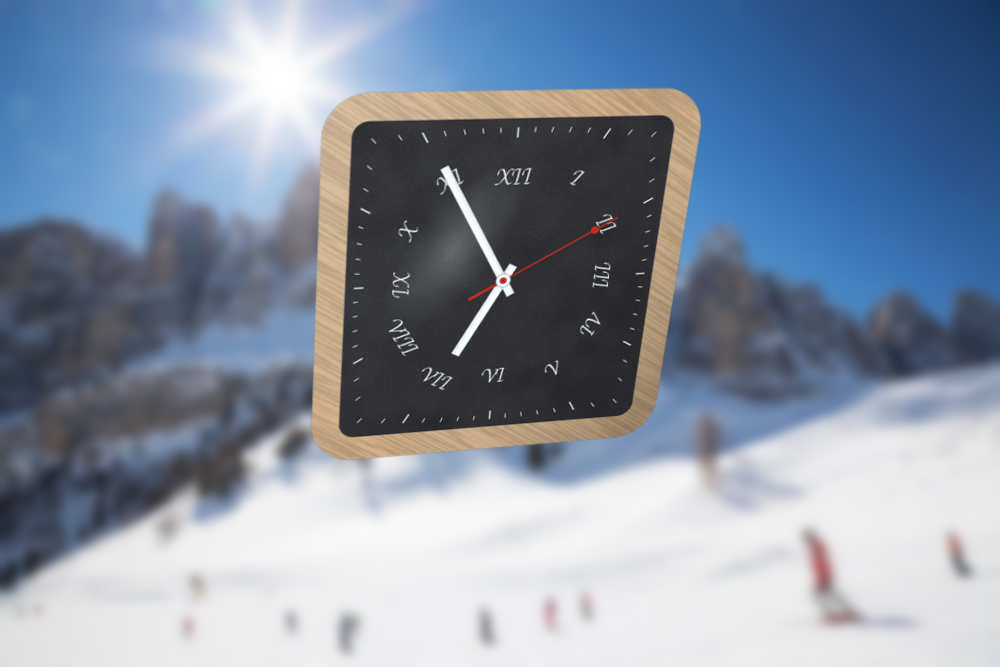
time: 6:55:10
